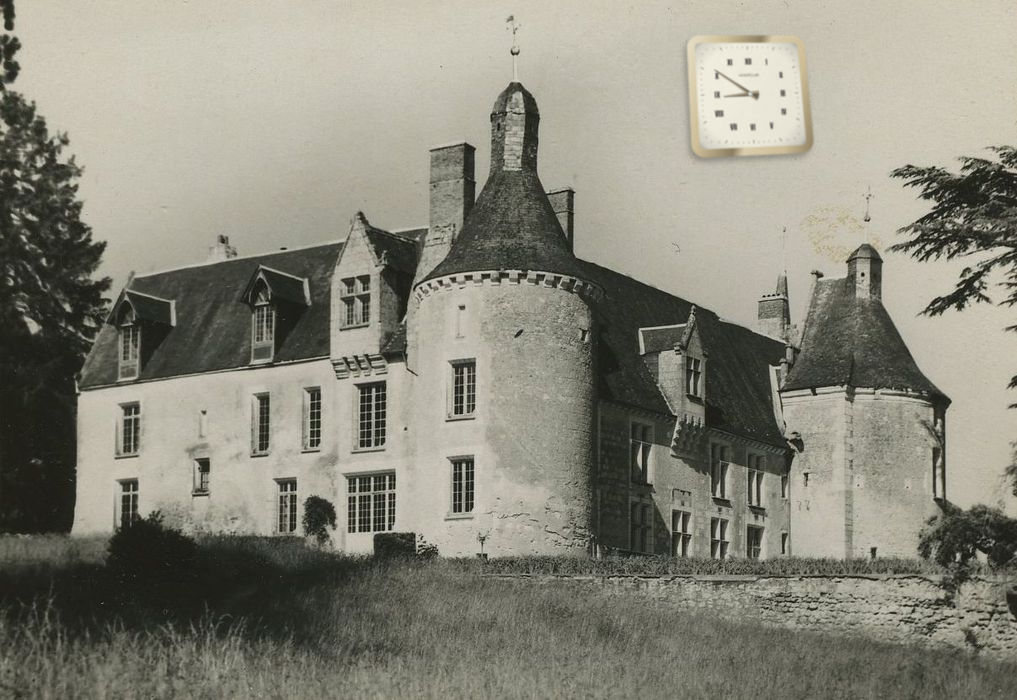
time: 8:51
